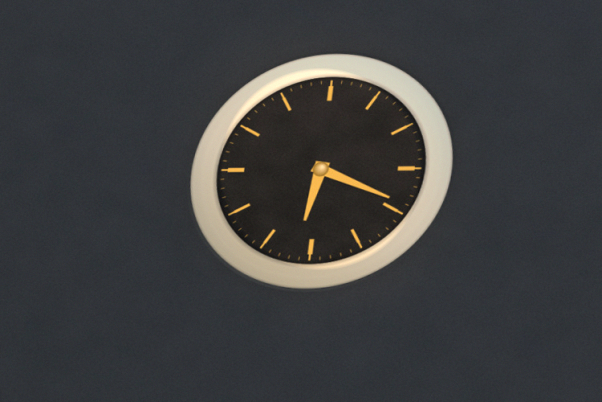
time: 6:19
